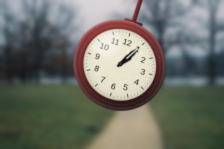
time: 1:05
